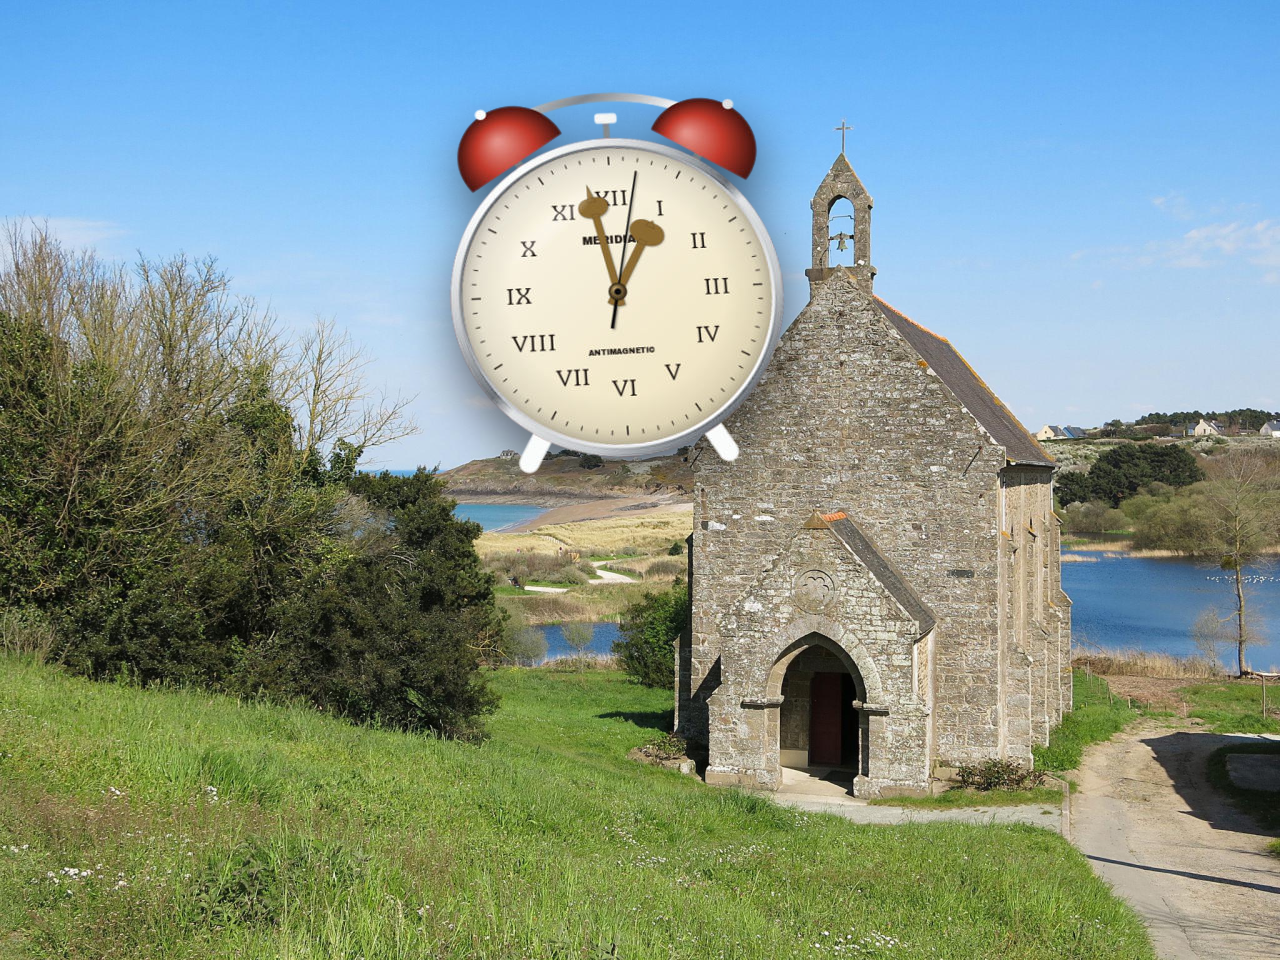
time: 12:58:02
